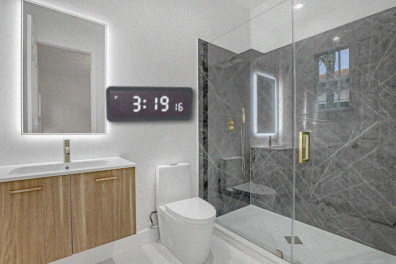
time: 3:19:16
